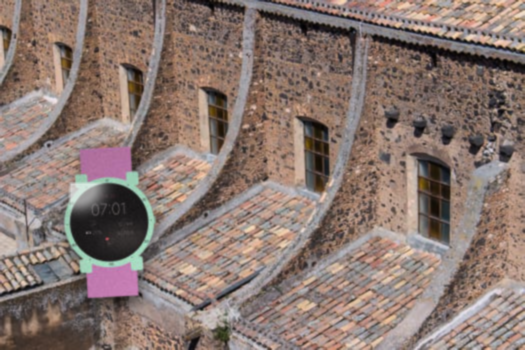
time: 7:01
